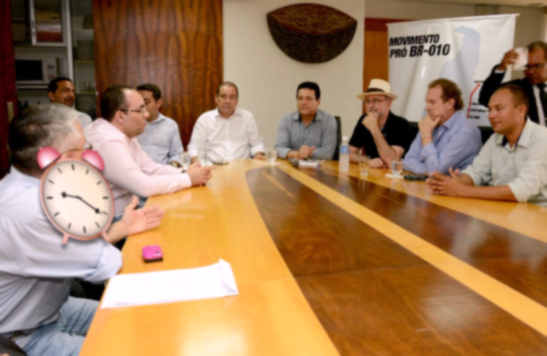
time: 9:21
